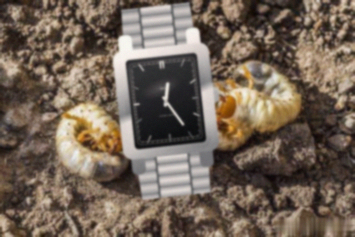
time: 12:25
